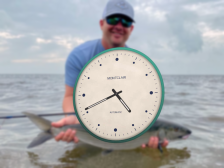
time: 4:41
